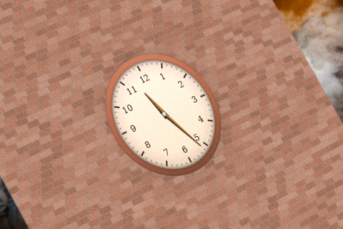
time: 11:26
